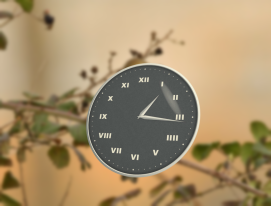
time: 1:16
